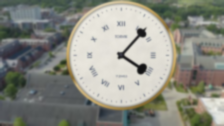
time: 4:07
